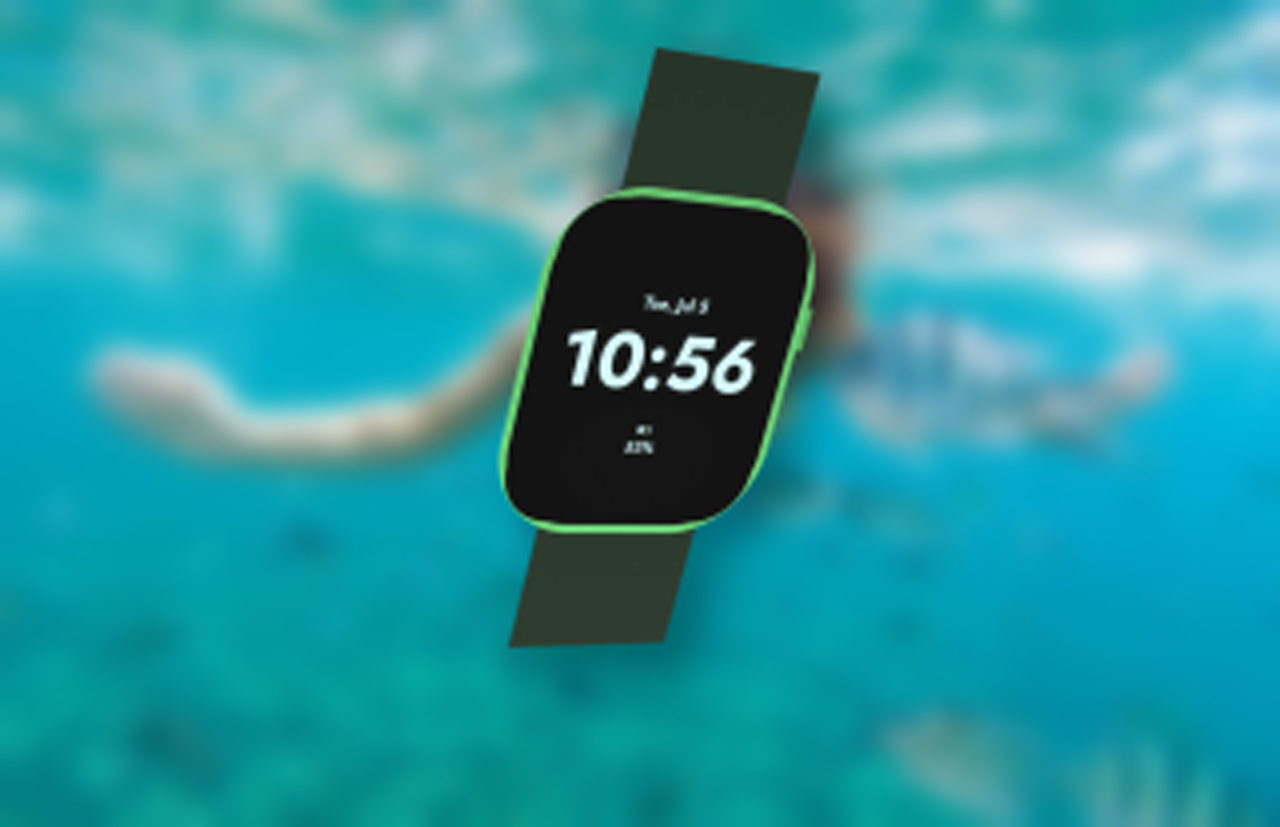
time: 10:56
